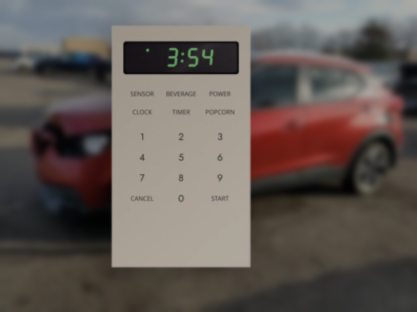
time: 3:54
